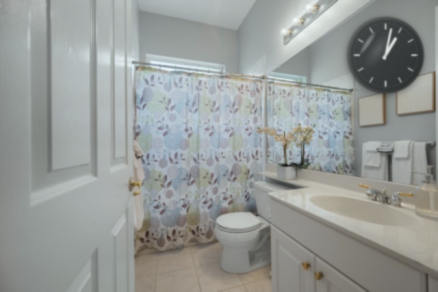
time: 1:02
